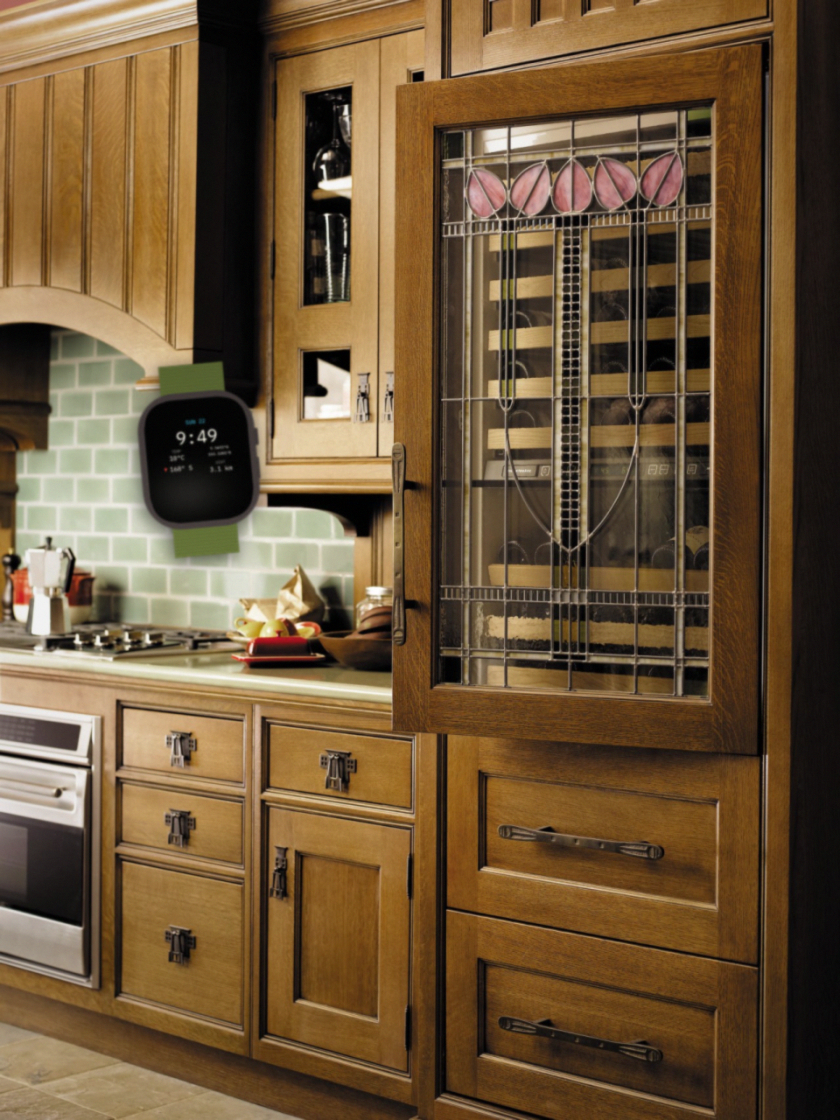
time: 9:49
